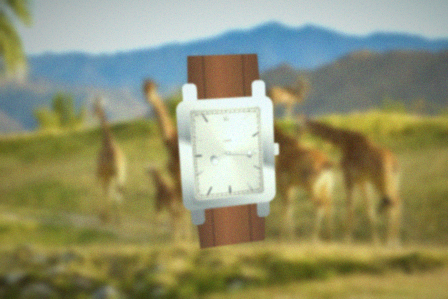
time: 8:16
